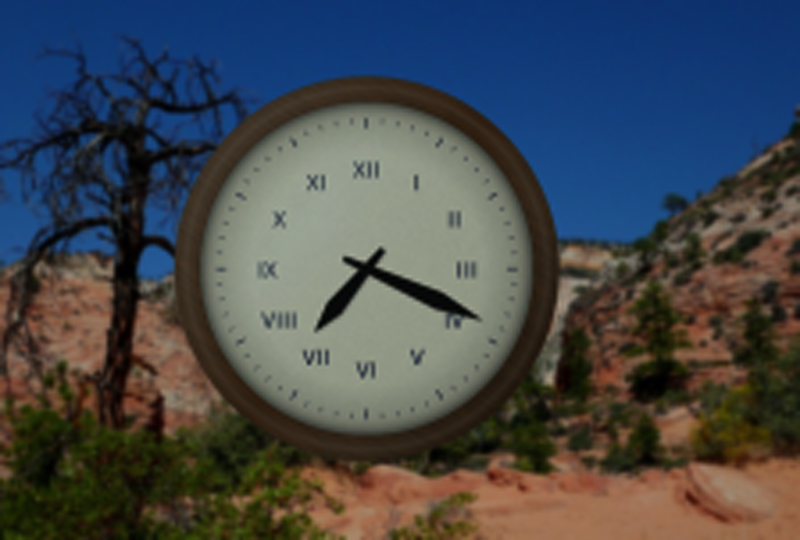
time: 7:19
